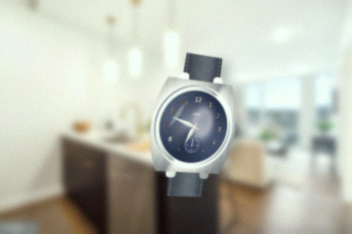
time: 6:48
